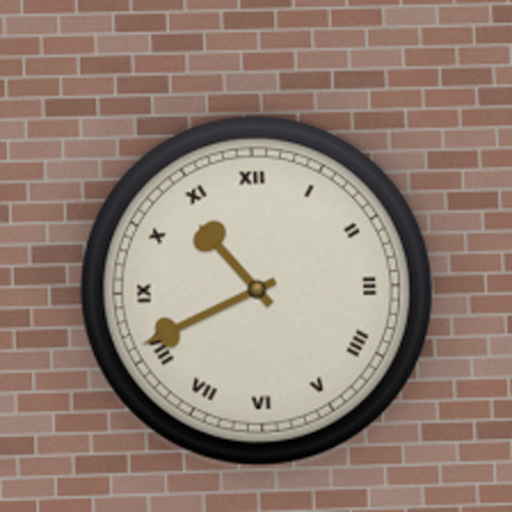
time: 10:41
